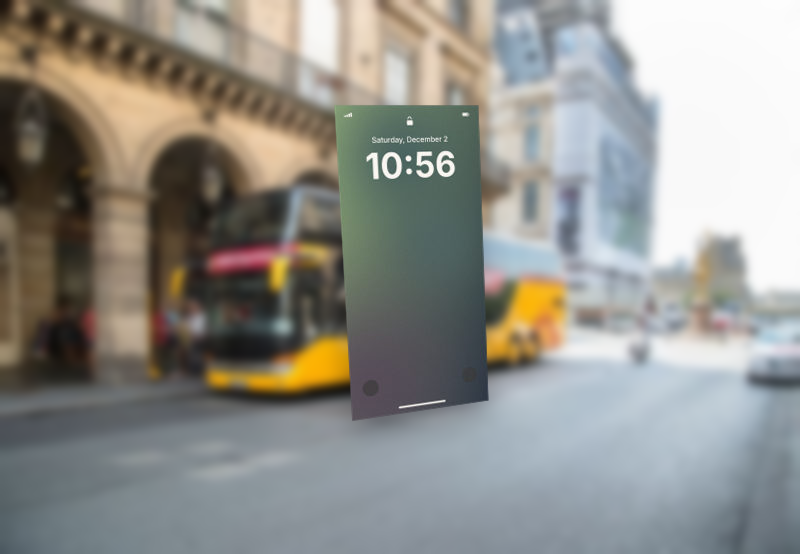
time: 10:56
